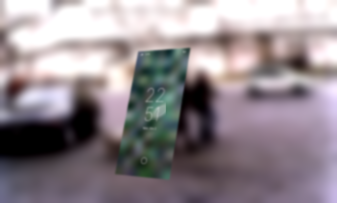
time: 22:51
